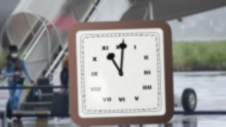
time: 11:01
